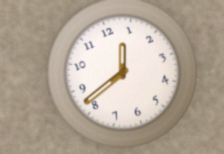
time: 12:42
